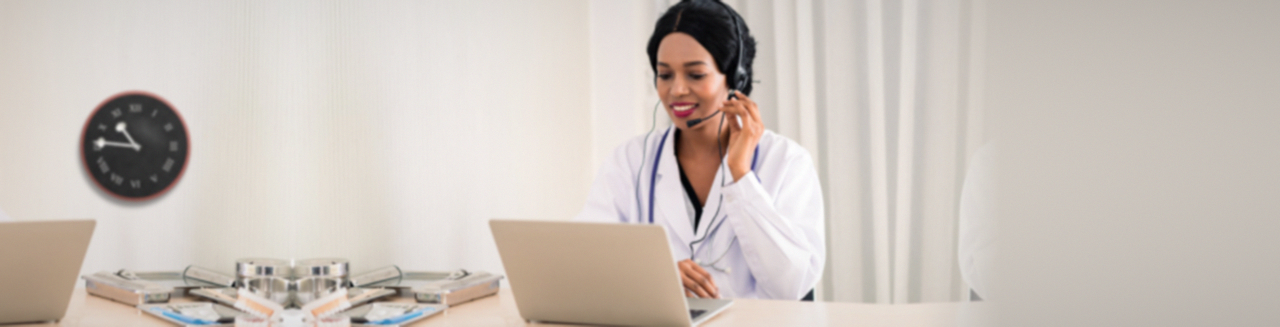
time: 10:46
